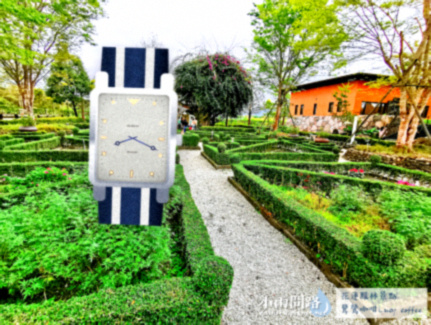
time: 8:19
